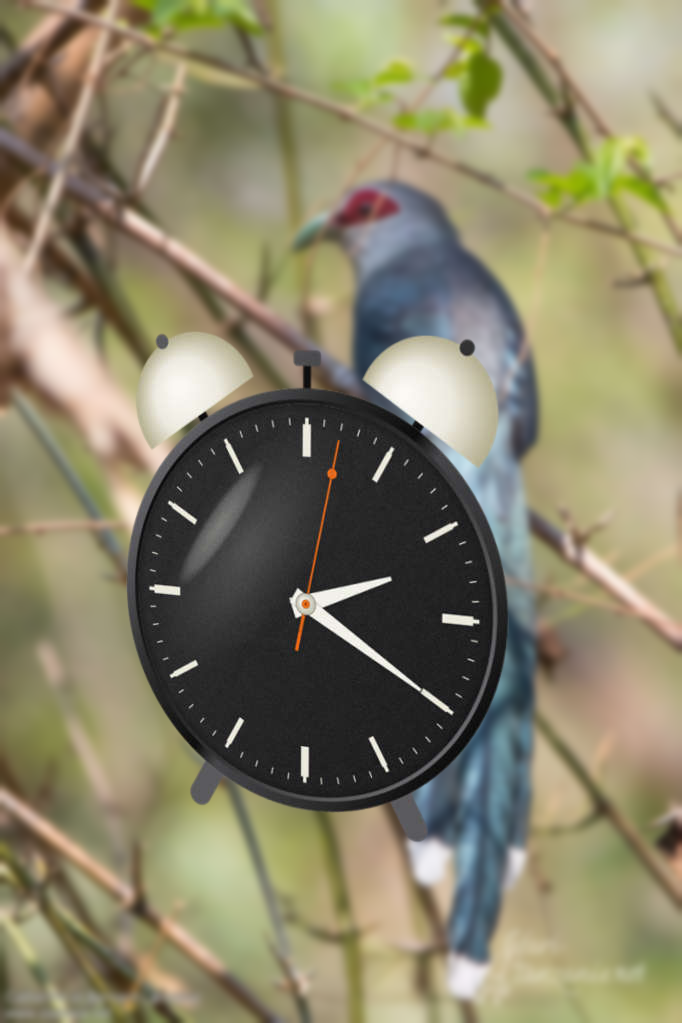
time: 2:20:02
